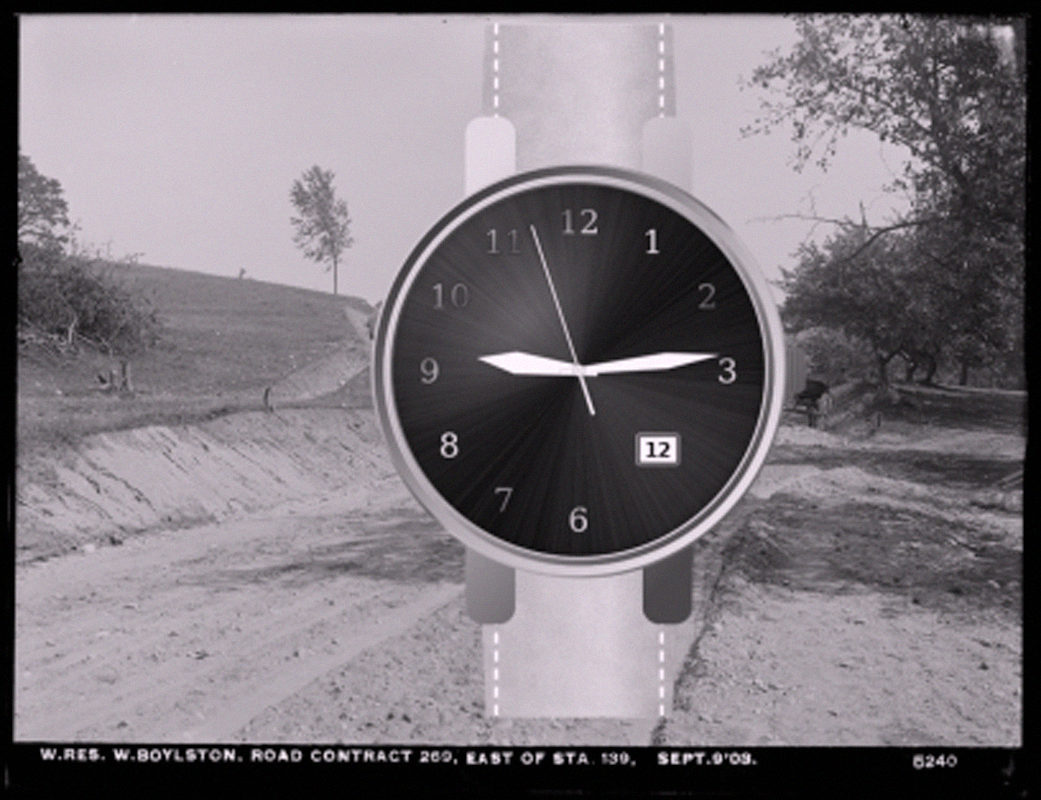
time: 9:13:57
